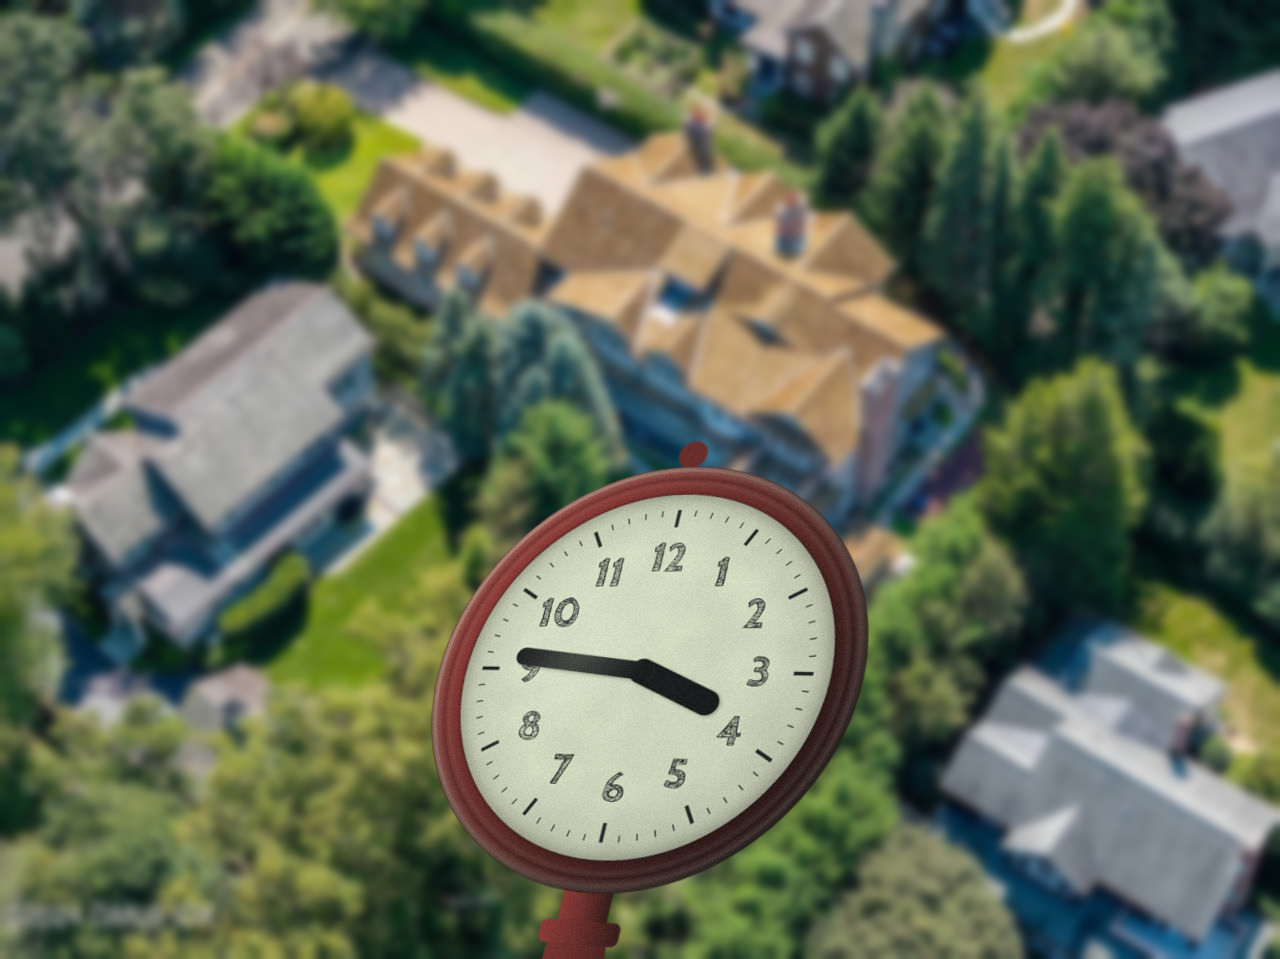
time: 3:46
